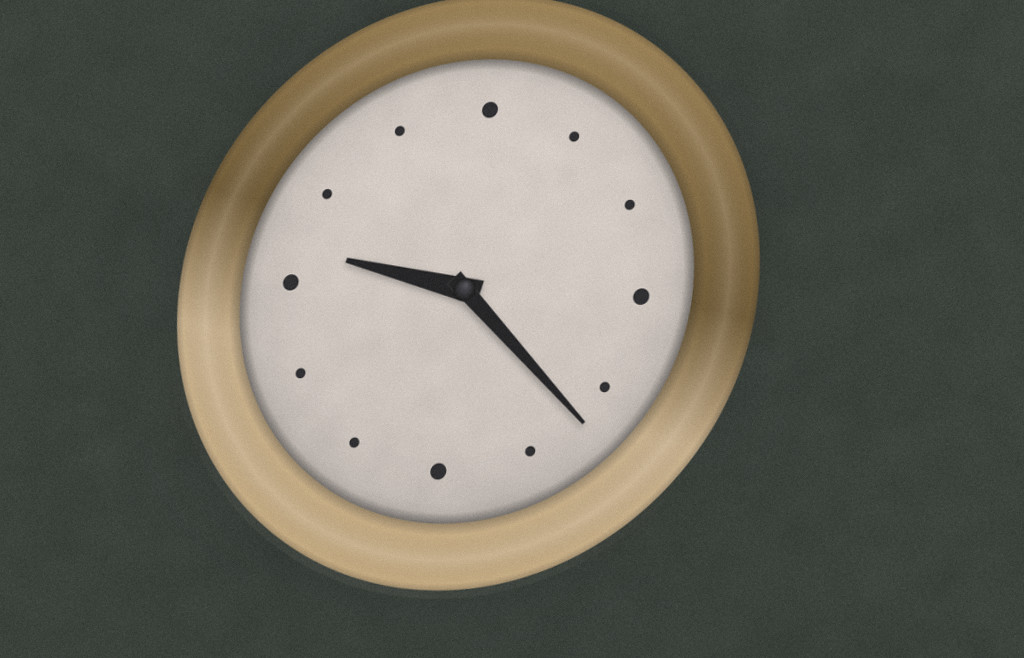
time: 9:22
